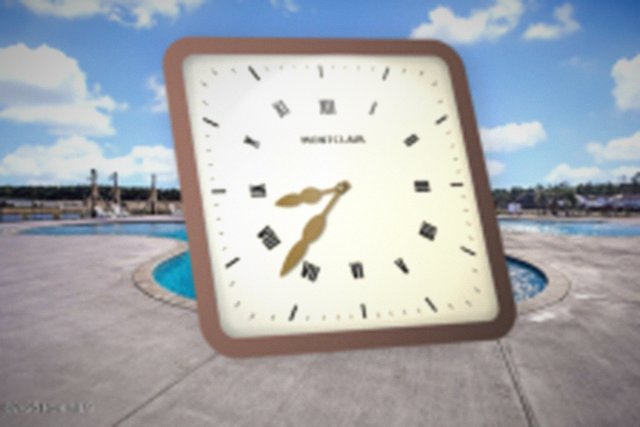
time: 8:37
